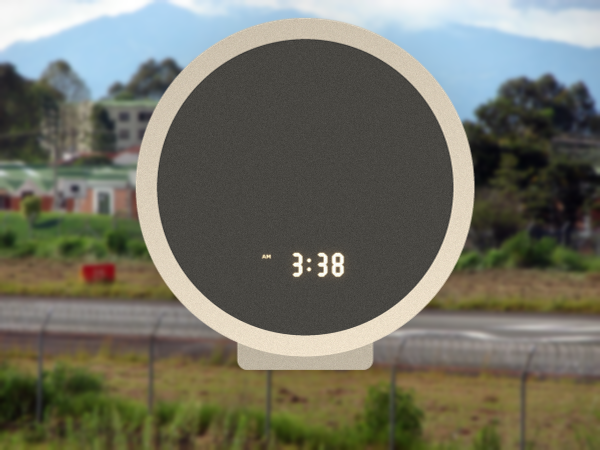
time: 3:38
